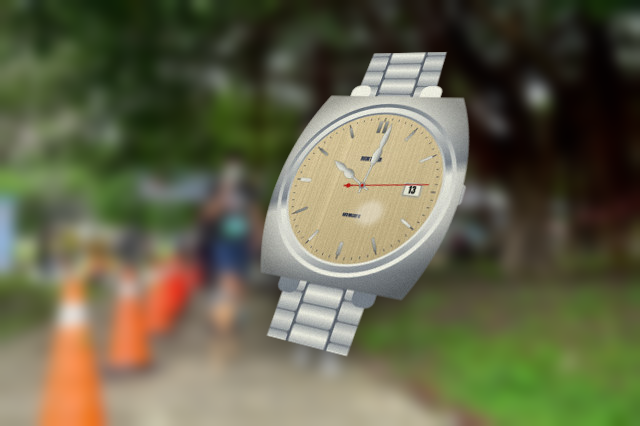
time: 10:01:14
